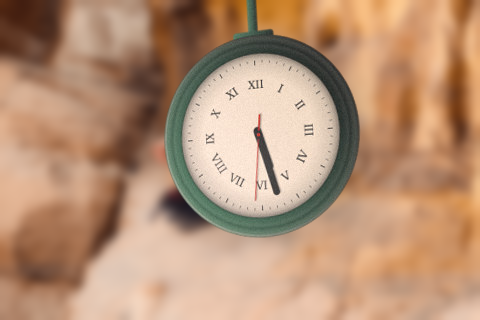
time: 5:27:31
